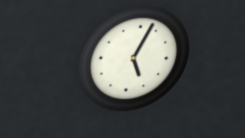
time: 5:03
